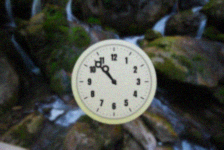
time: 10:53
